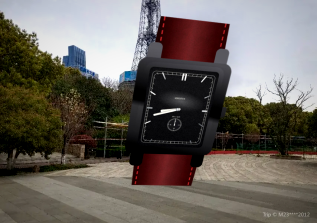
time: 8:42
